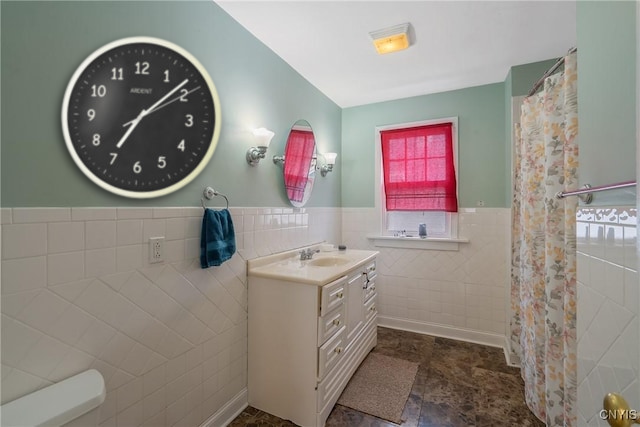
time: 7:08:10
